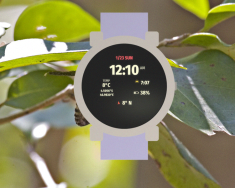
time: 12:10
